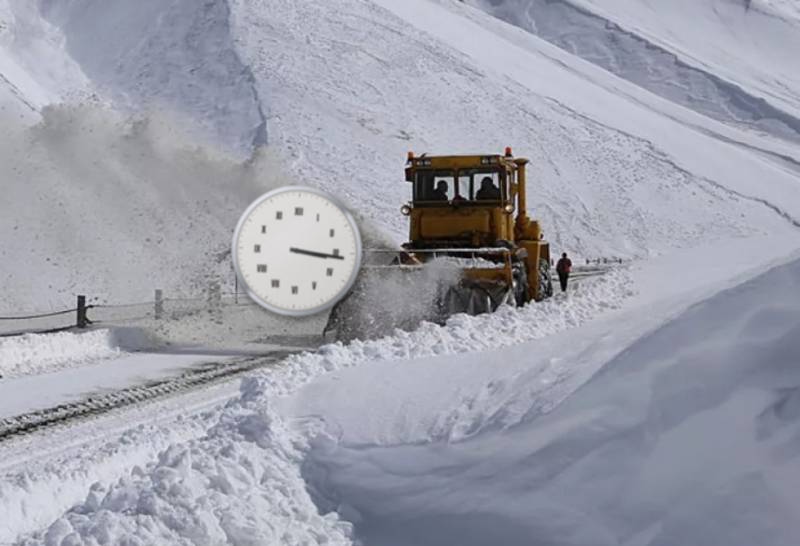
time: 3:16
